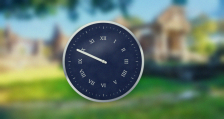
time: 9:49
